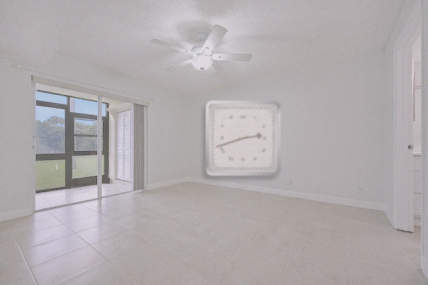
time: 2:42
